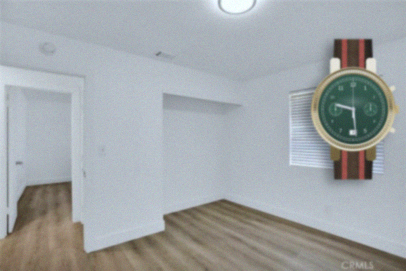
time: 9:29
